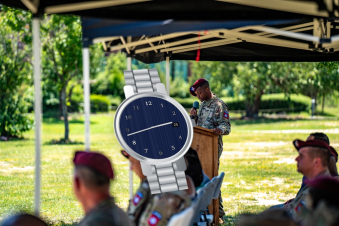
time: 2:43
